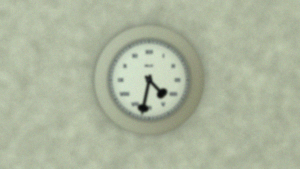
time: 4:32
